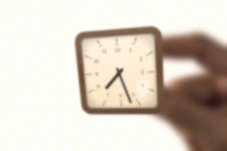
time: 7:27
